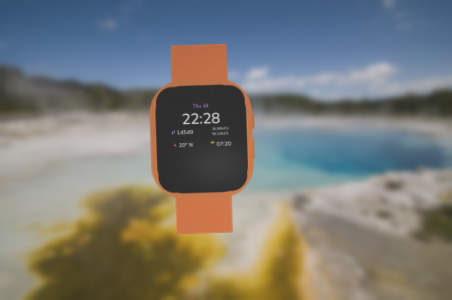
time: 22:28
